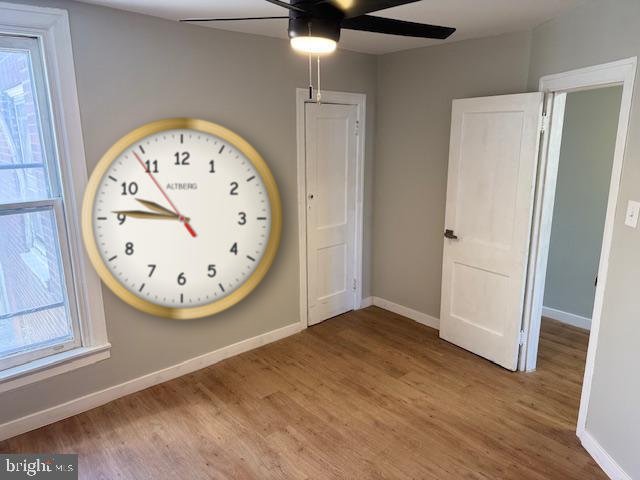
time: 9:45:54
